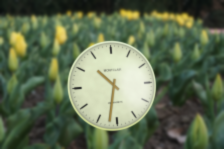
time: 10:32
